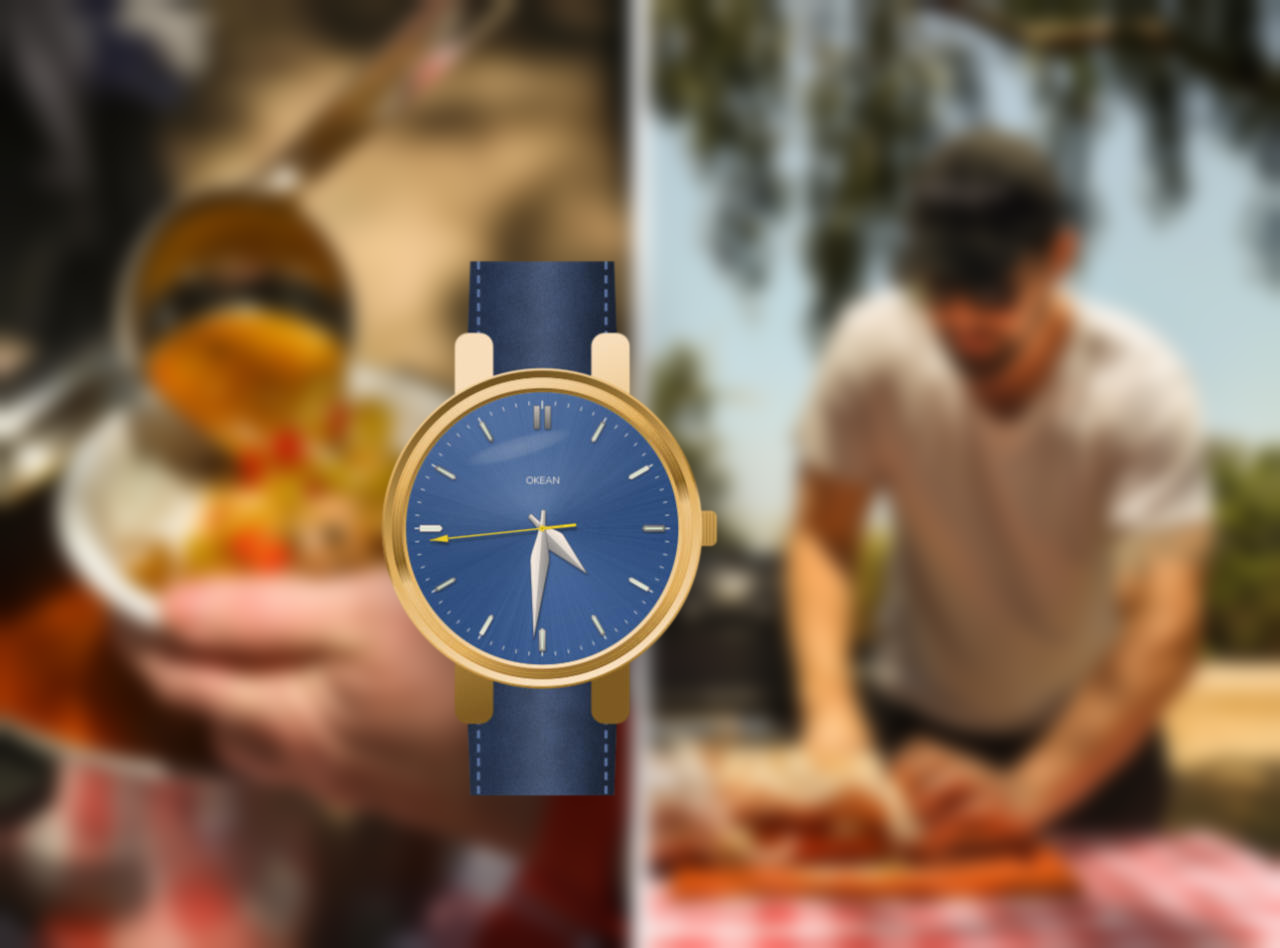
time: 4:30:44
